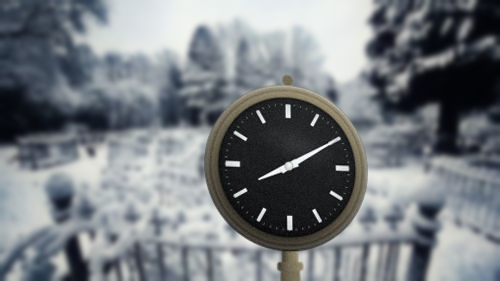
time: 8:10
